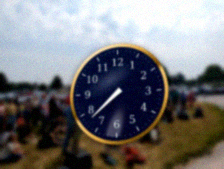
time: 7:38
